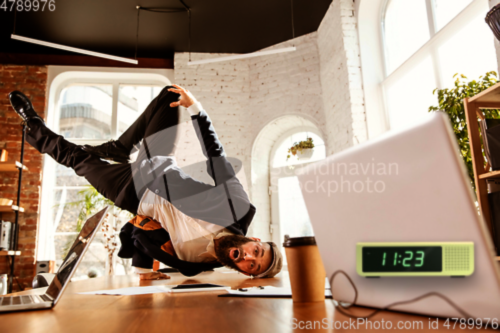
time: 11:23
